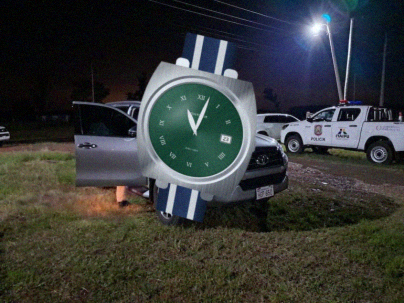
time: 11:02
